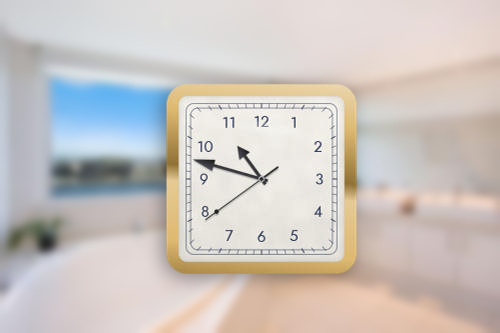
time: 10:47:39
